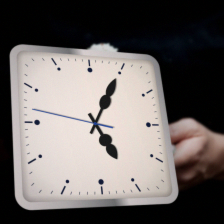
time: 5:04:47
